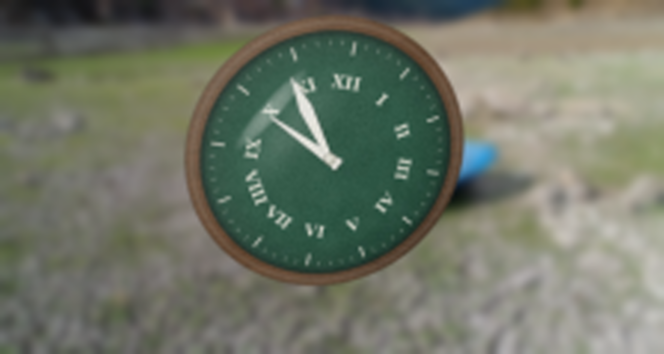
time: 9:54
